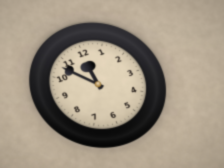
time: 11:53
